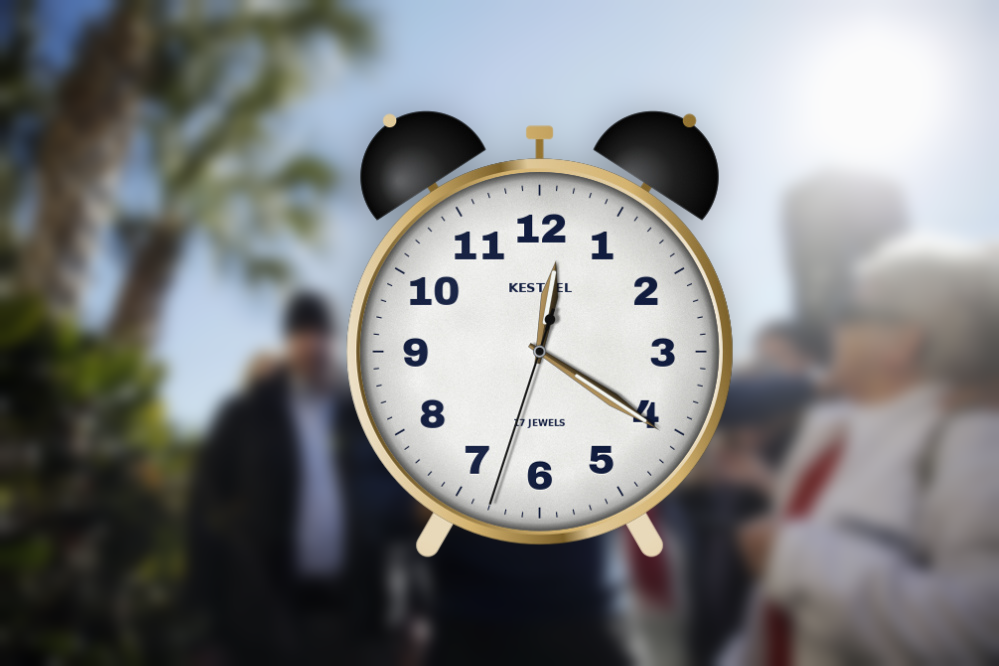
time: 12:20:33
